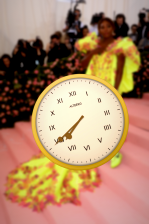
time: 7:40
